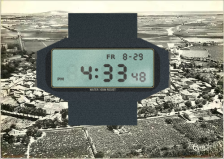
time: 4:33:48
